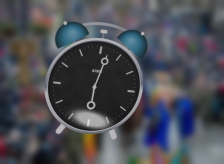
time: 6:02
